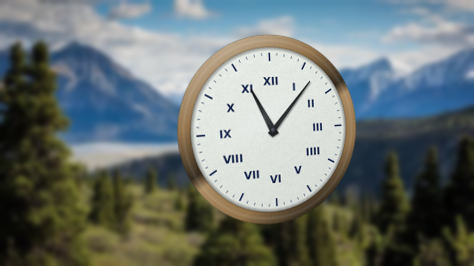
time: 11:07
